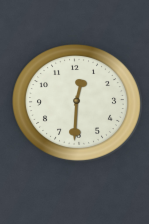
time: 12:31
